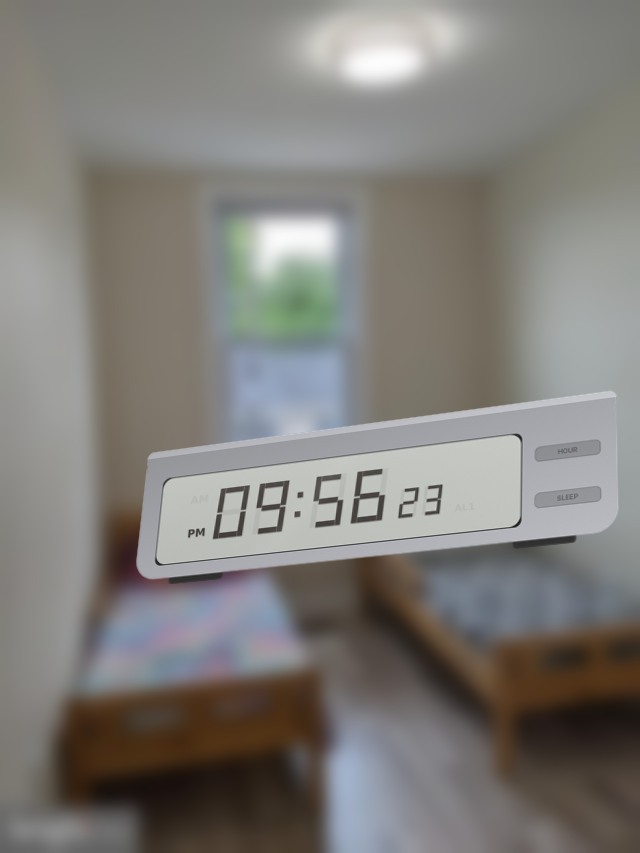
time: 9:56:23
